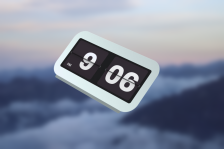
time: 9:06
